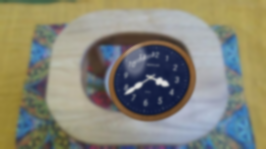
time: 3:38
